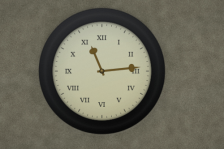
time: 11:14
